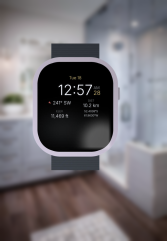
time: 12:57
